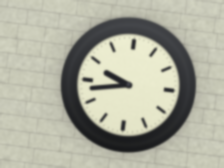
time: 9:43
